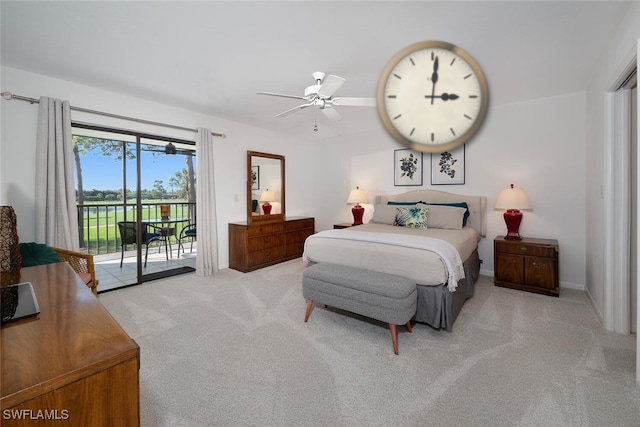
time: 3:01
